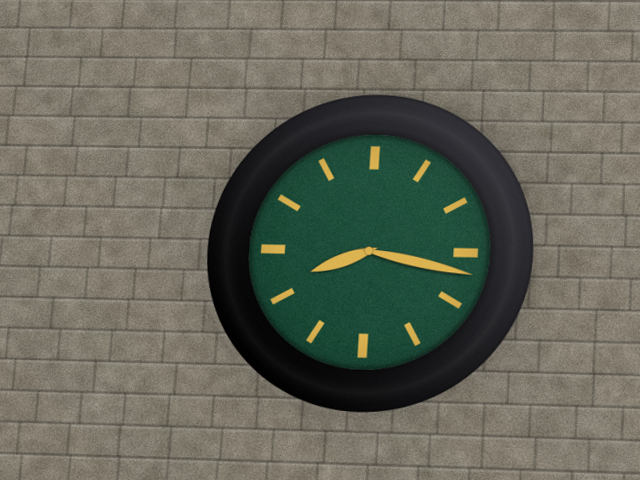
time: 8:17
